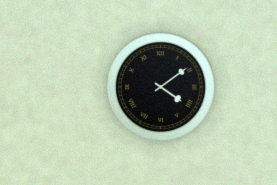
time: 4:09
